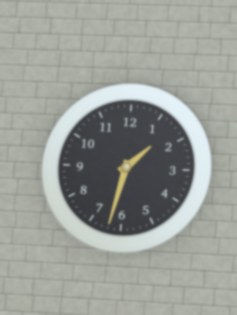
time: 1:32
